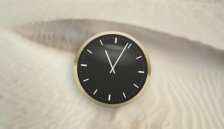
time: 11:04
